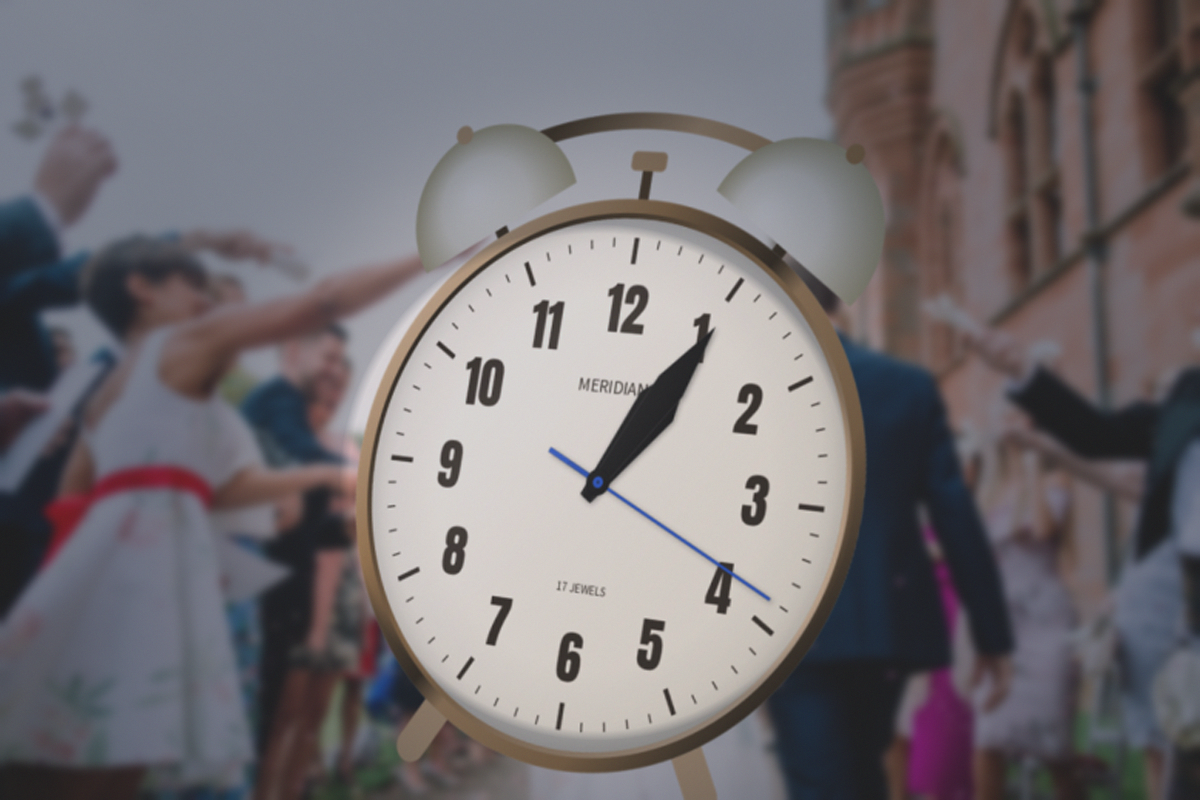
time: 1:05:19
